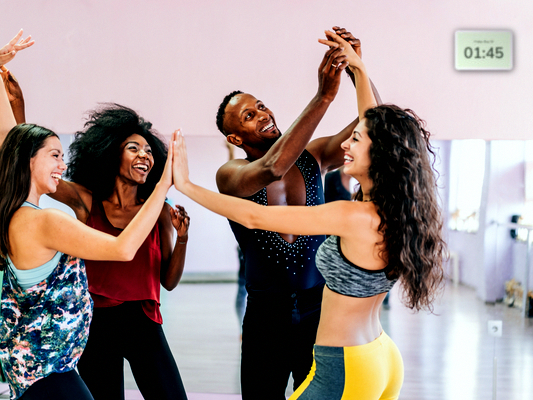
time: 1:45
